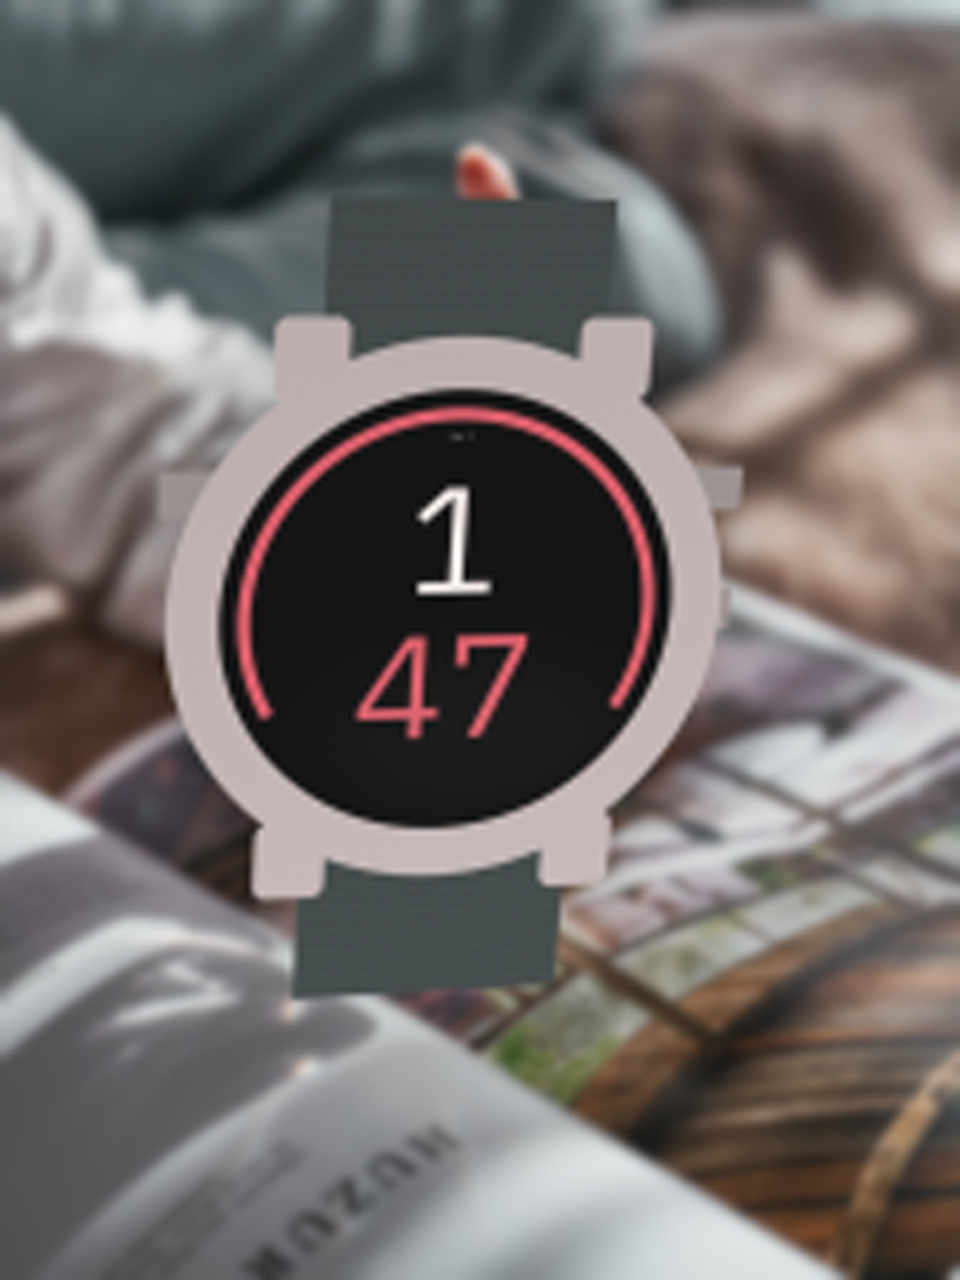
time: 1:47
